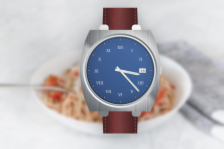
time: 3:23
